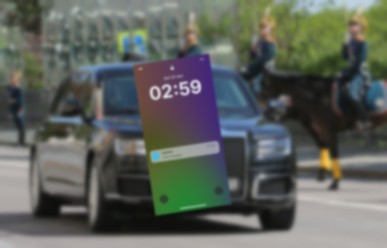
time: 2:59
